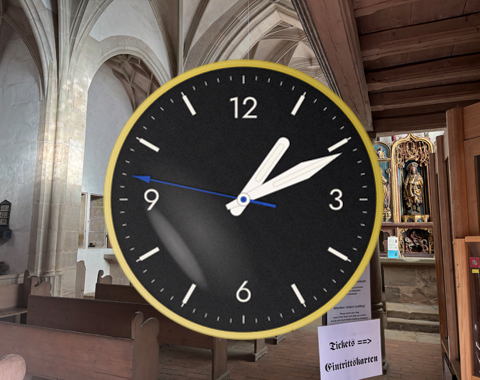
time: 1:10:47
